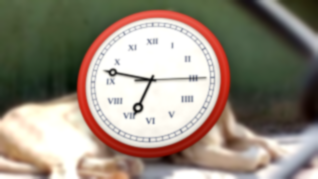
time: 6:47:15
